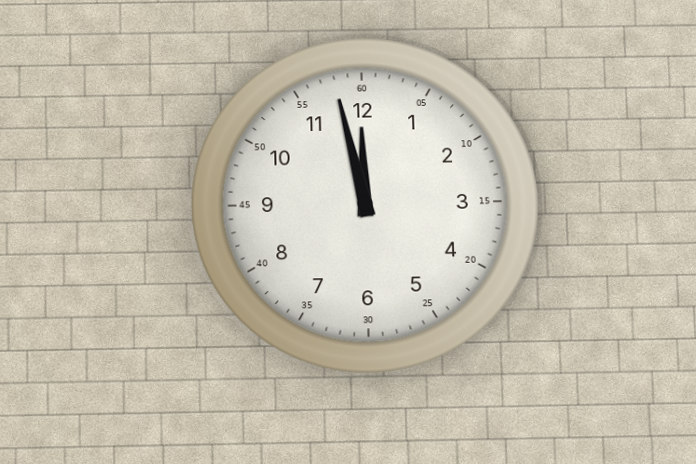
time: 11:58
